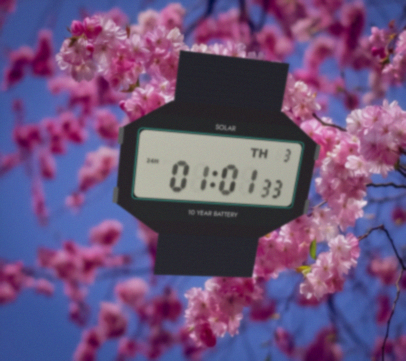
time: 1:01:33
